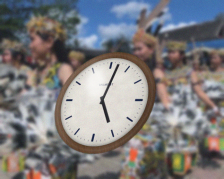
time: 5:02
